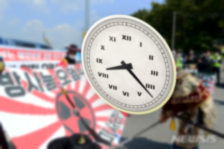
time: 8:22
